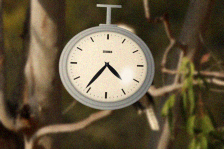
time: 4:36
